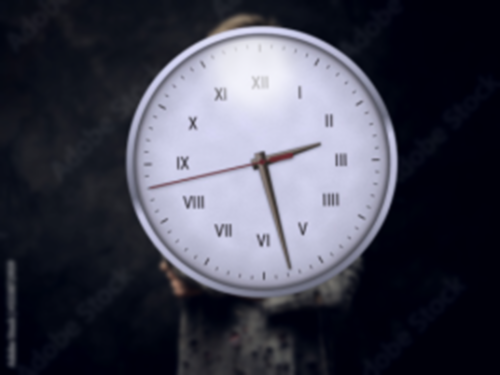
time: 2:27:43
